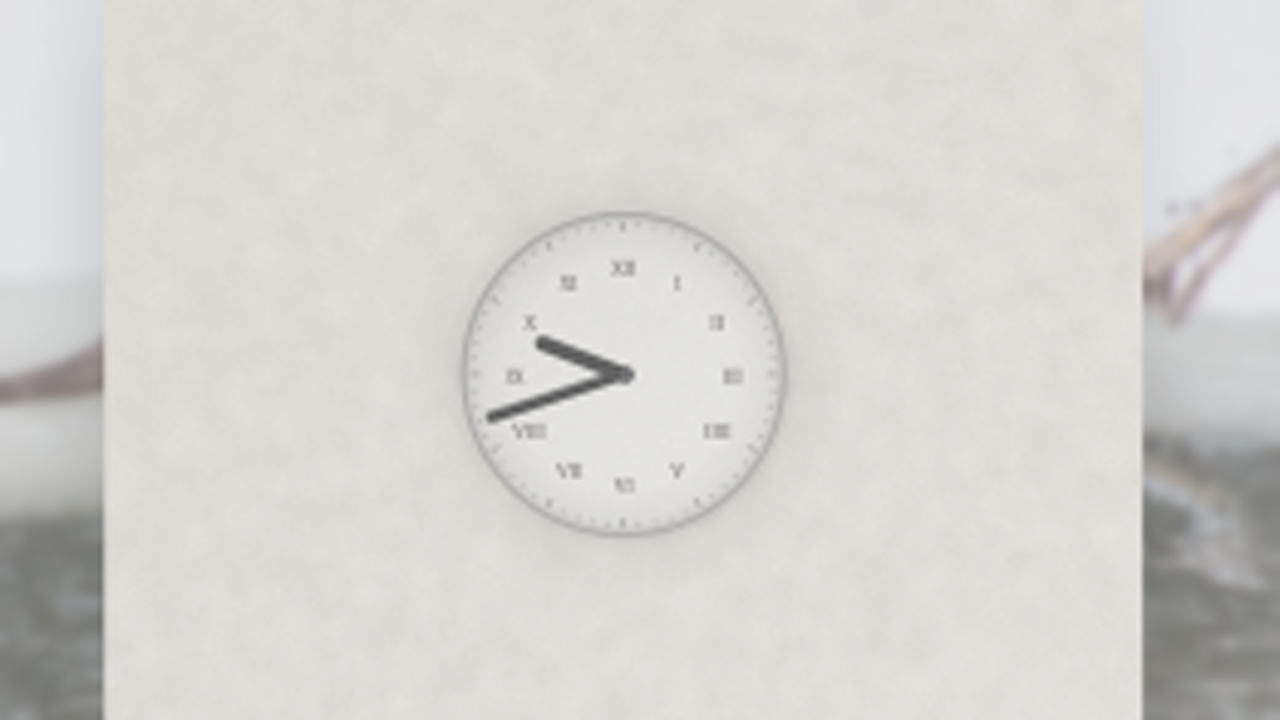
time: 9:42
